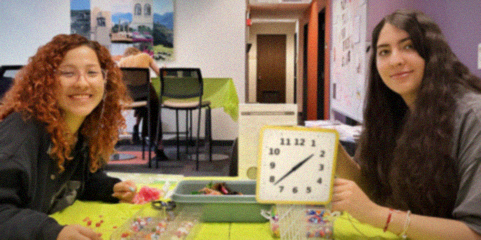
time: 1:38
